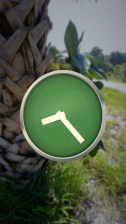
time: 8:23
